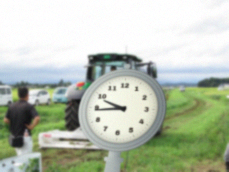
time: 9:44
